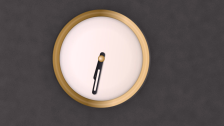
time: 6:32
